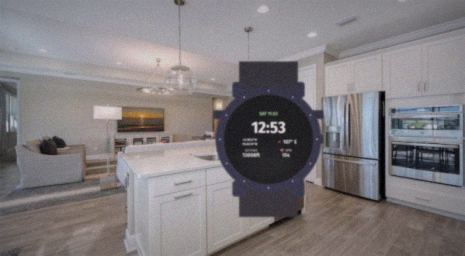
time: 12:53
